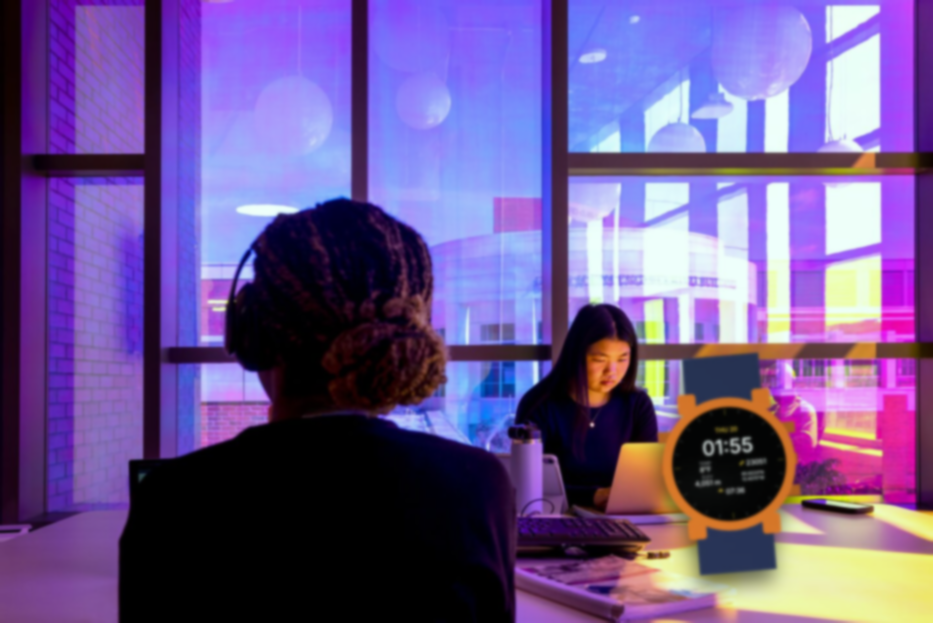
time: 1:55
